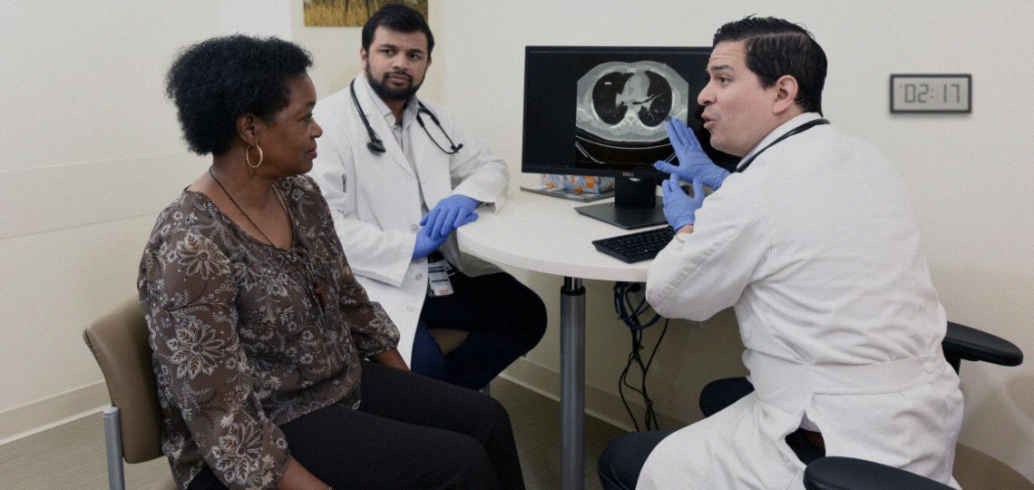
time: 2:17
